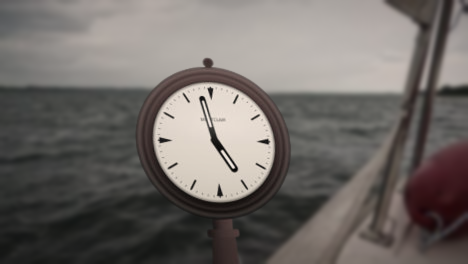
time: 4:58
